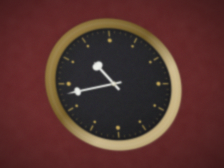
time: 10:43
